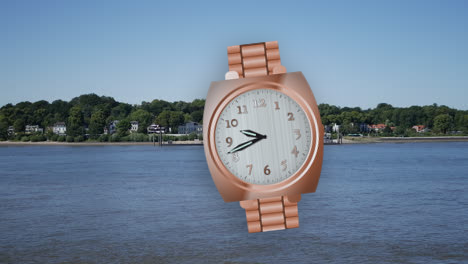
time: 9:42
